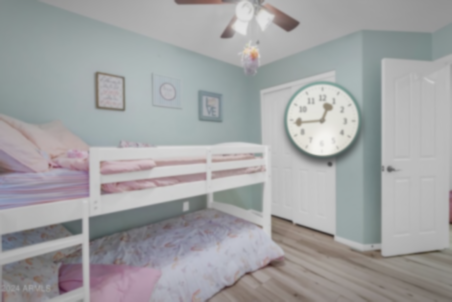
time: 12:44
